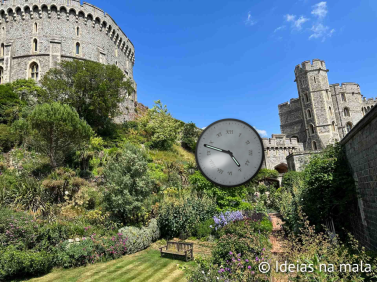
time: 4:48
